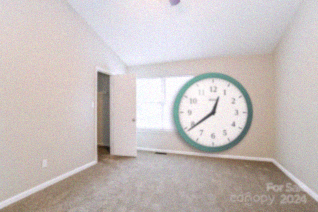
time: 12:39
